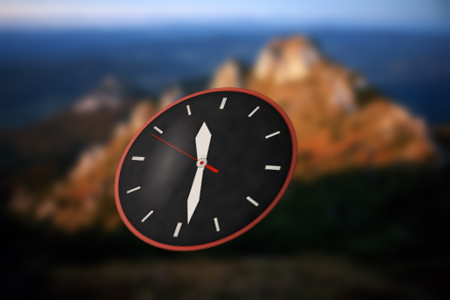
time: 11:28:49
